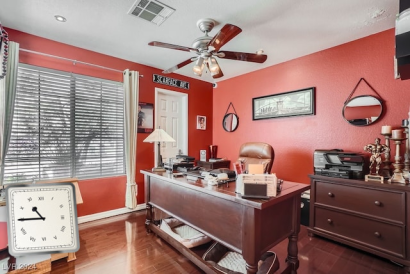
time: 10:45
